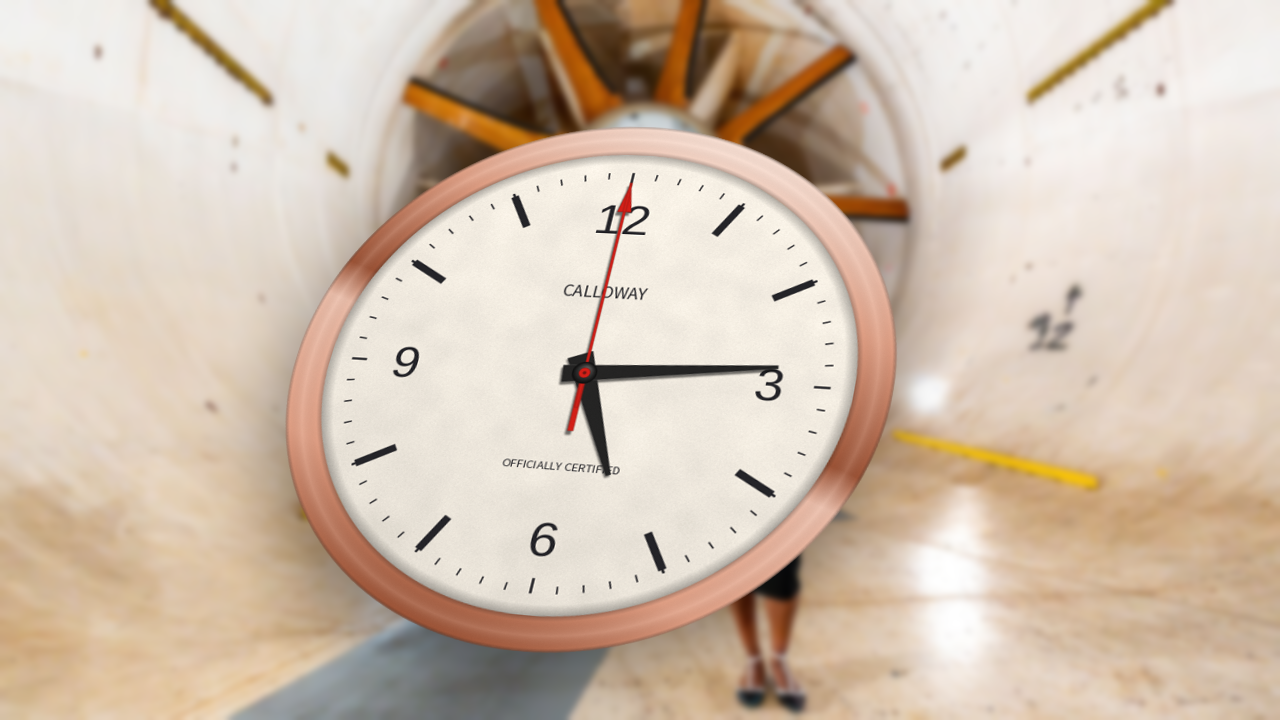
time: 5:14:00
